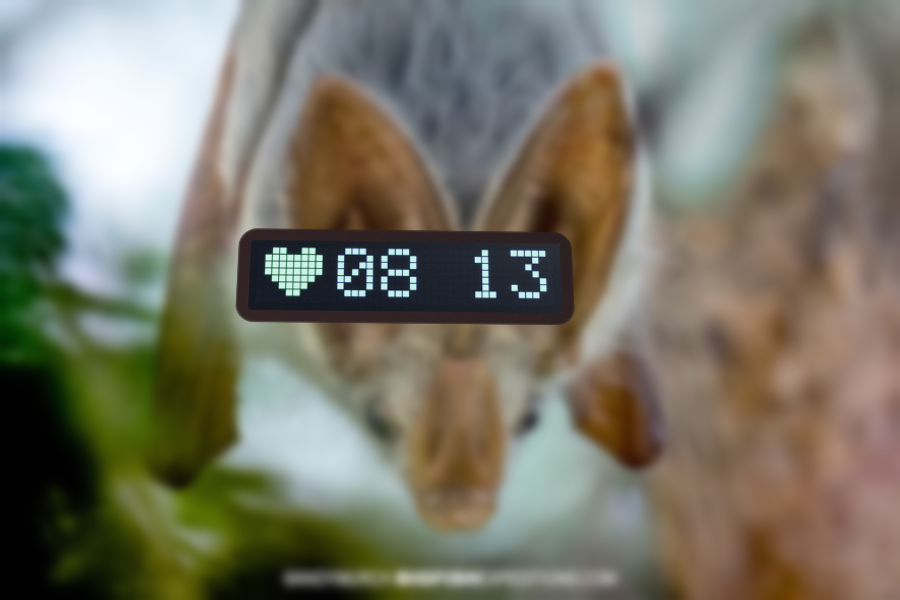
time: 8:13
